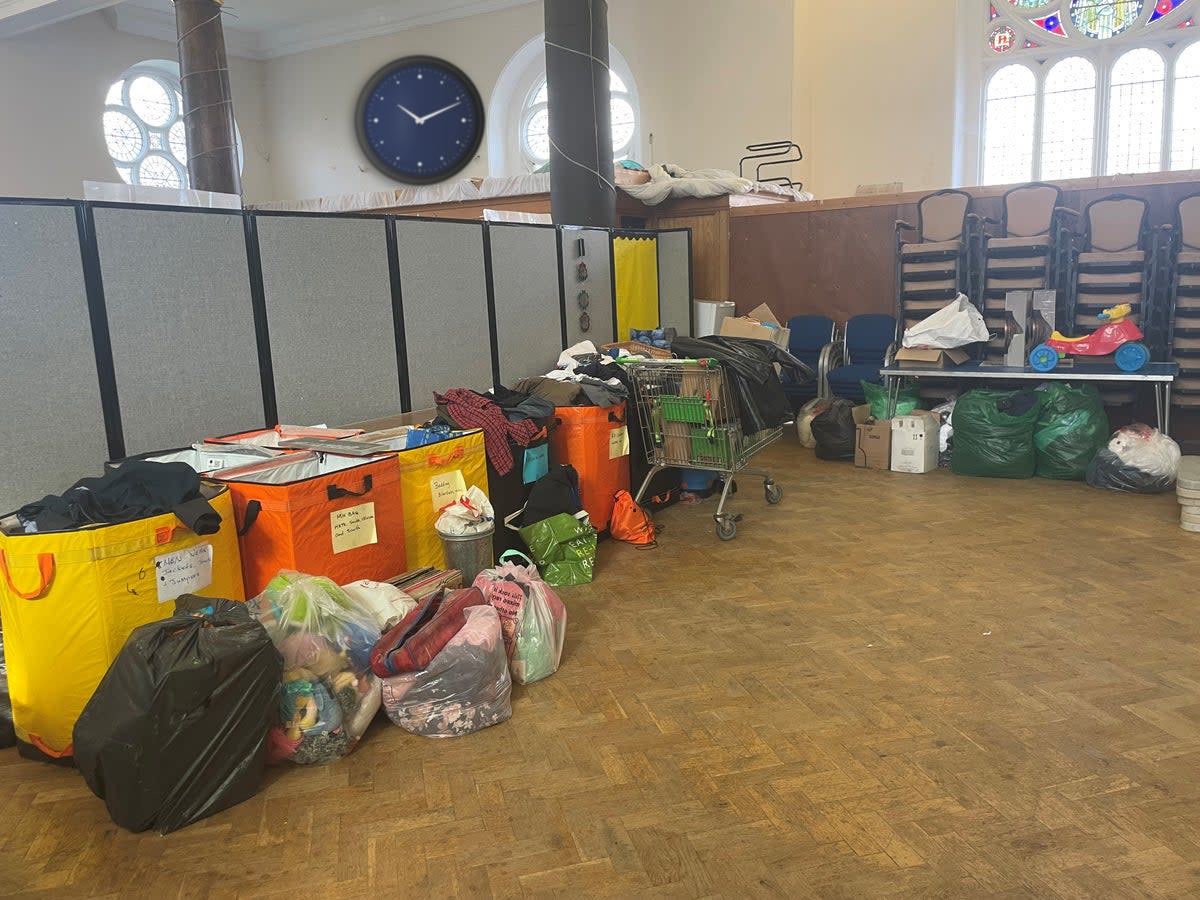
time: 10:11
